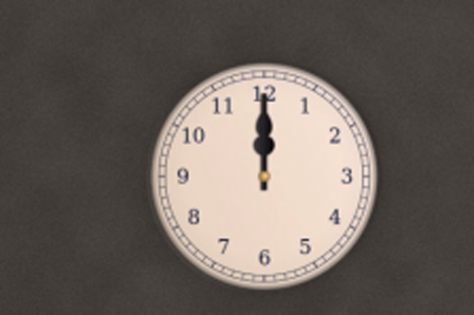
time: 12:00
